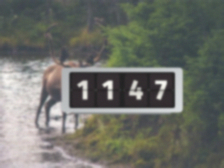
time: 11:47
